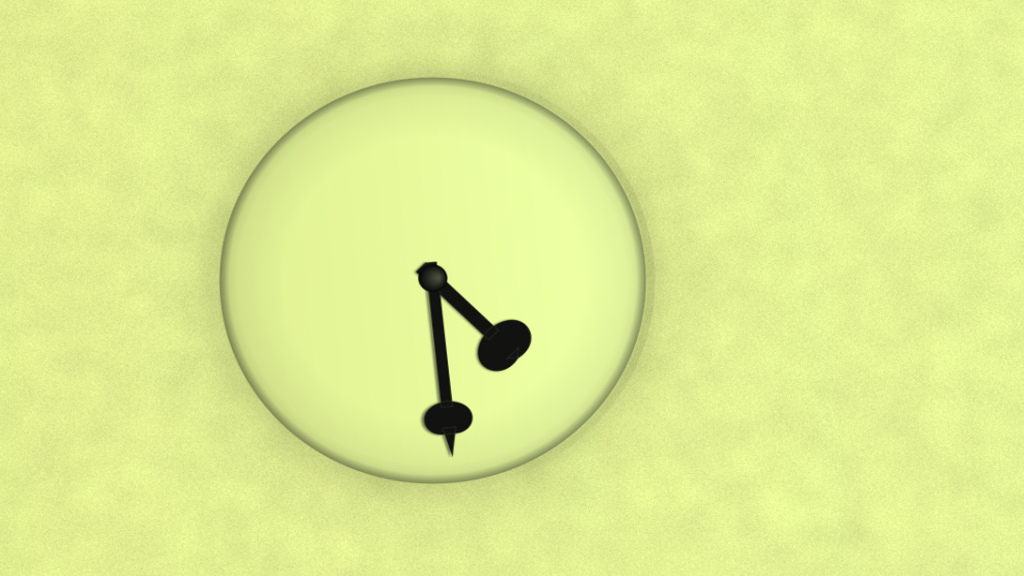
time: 4:29
